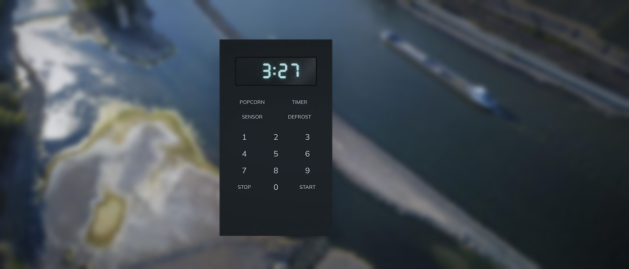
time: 3:27
